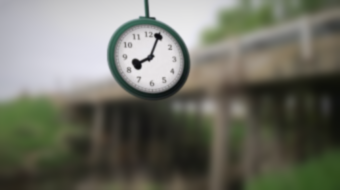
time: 8:04
